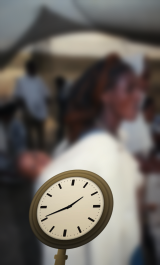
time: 1:41
